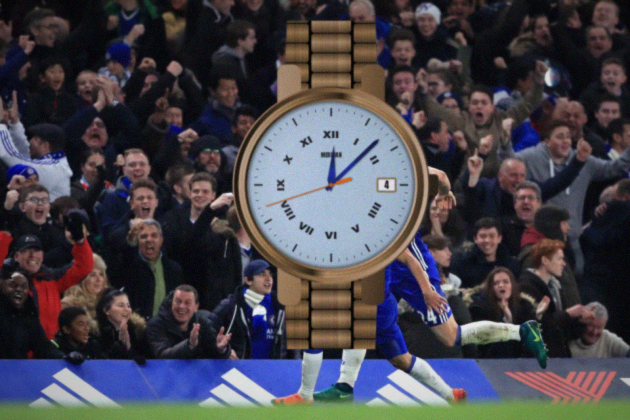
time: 12:07:42
